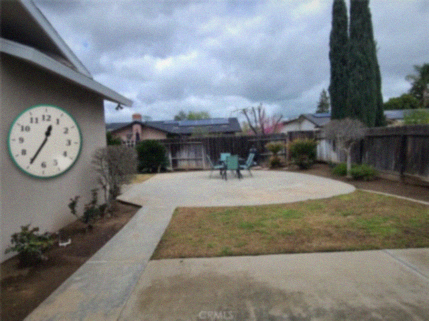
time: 12:35
